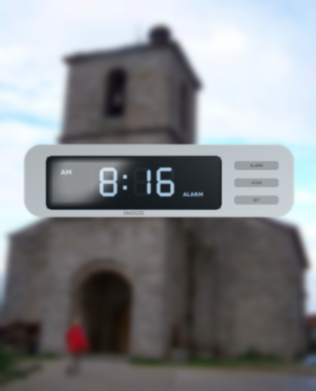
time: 8:16
